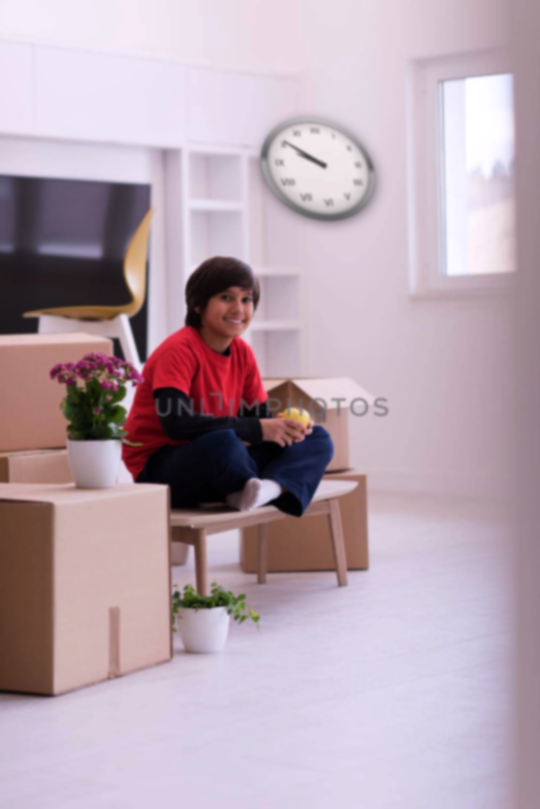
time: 9:51
